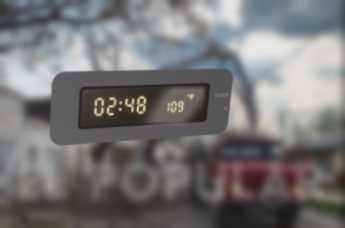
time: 2:48
